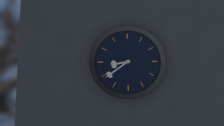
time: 8:39
